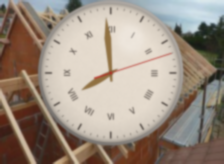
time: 7:59:12
